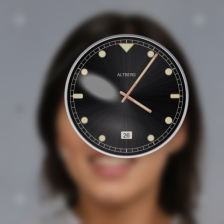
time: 4:06
